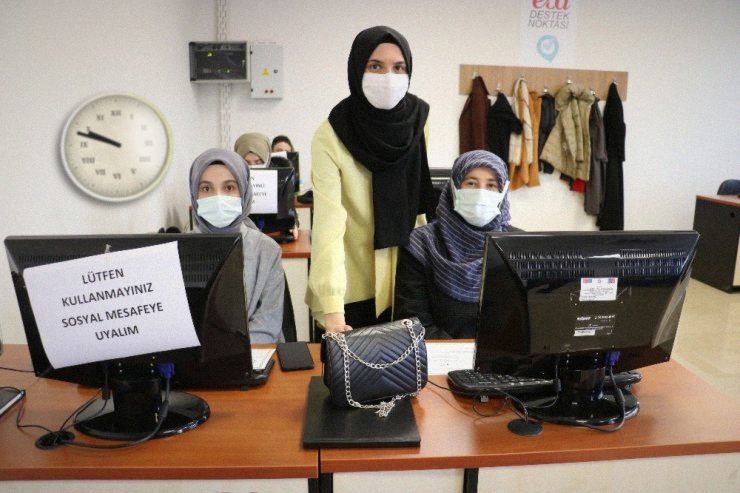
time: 9:48
